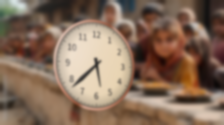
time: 5:38
